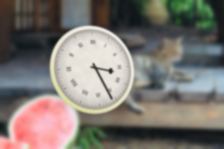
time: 3:26
